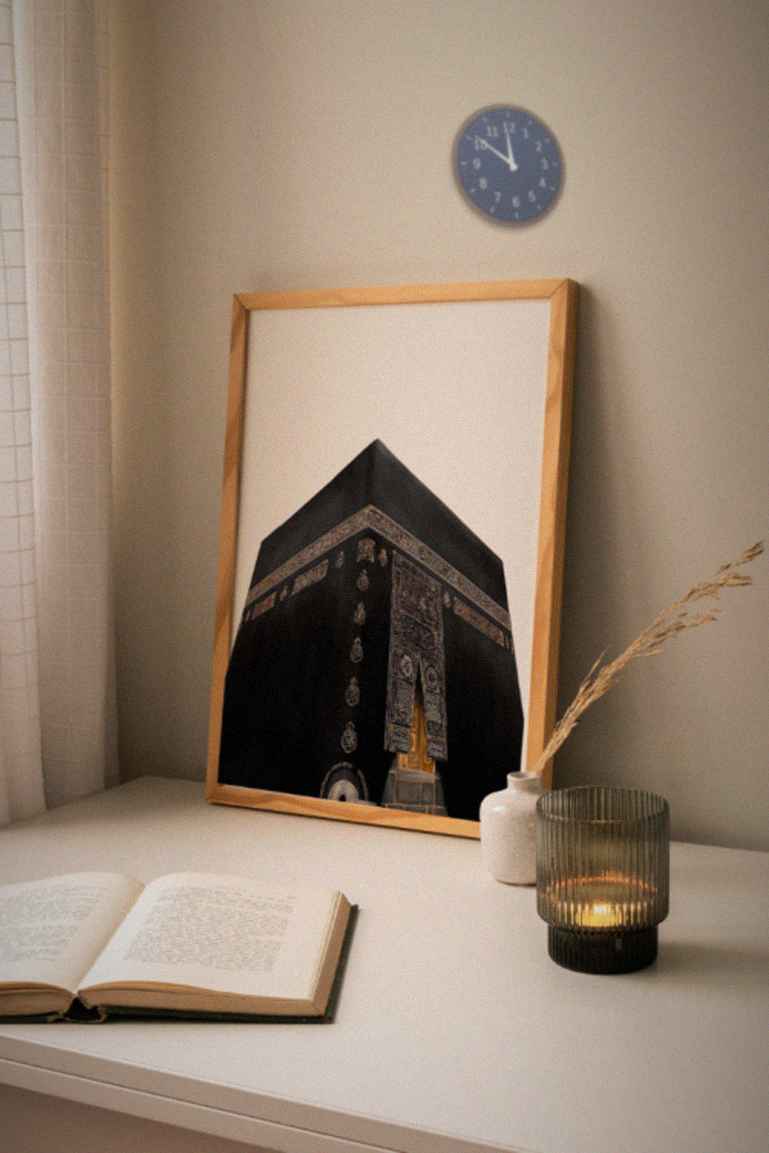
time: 11:51
